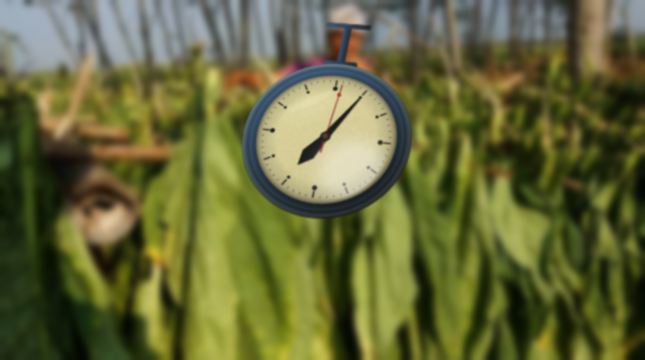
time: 7:05:01
